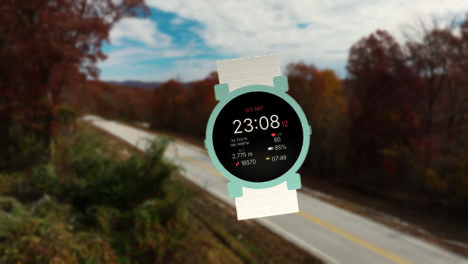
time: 23:08:12
